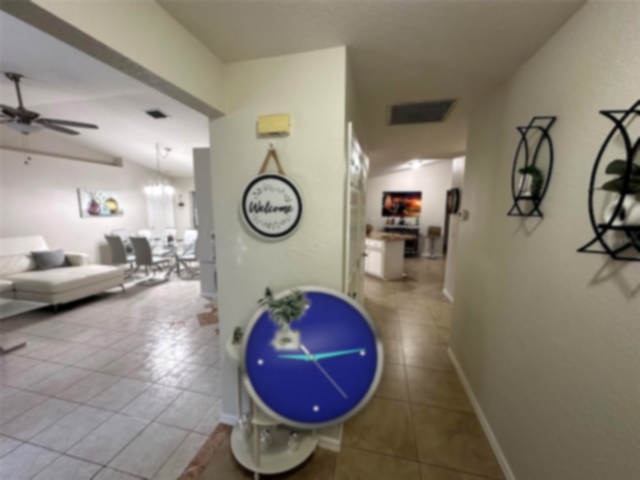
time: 9:14:24
